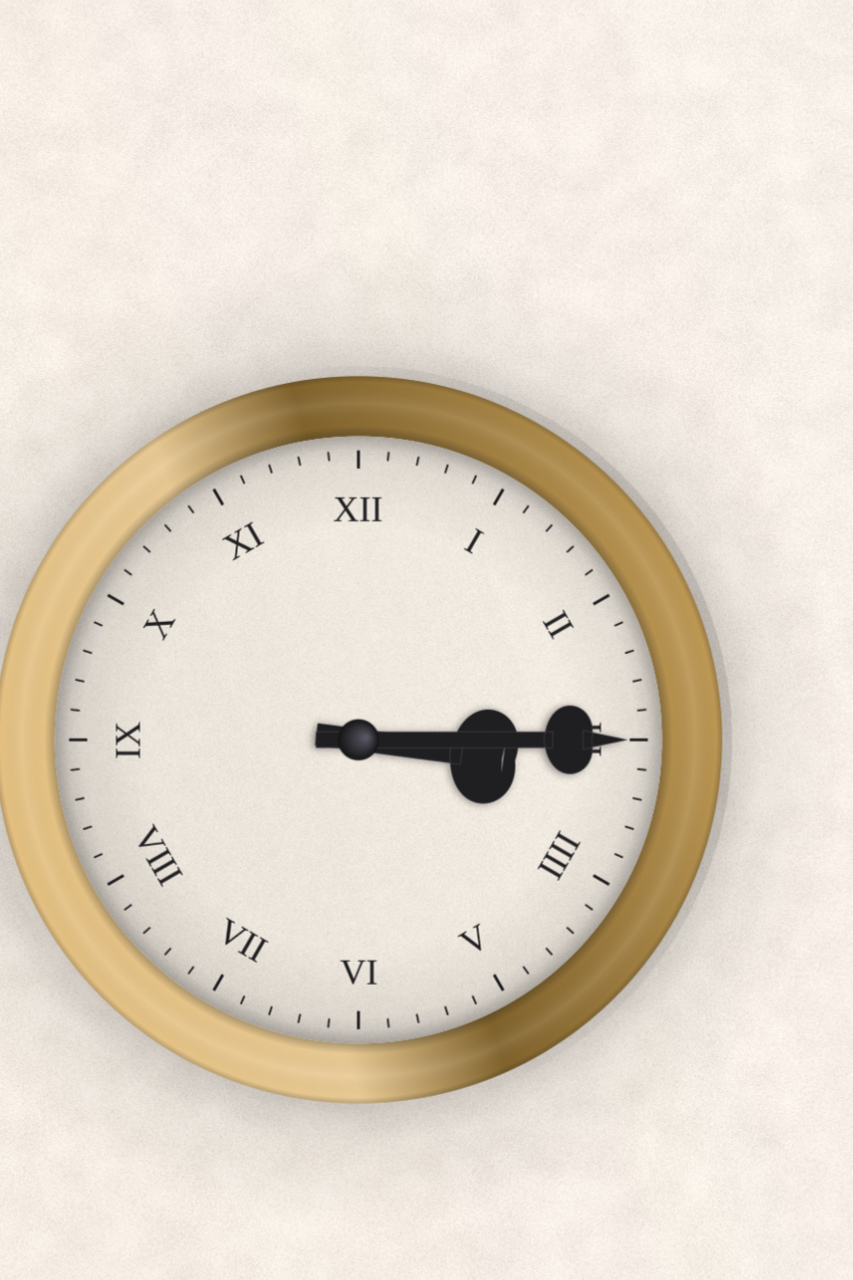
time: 3:15
